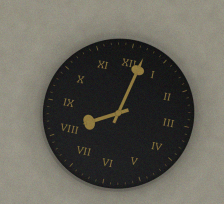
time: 8:02
